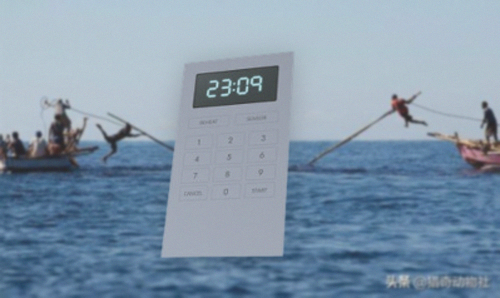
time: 23:09
